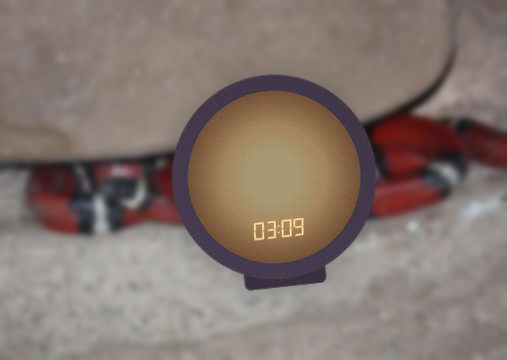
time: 3:09
